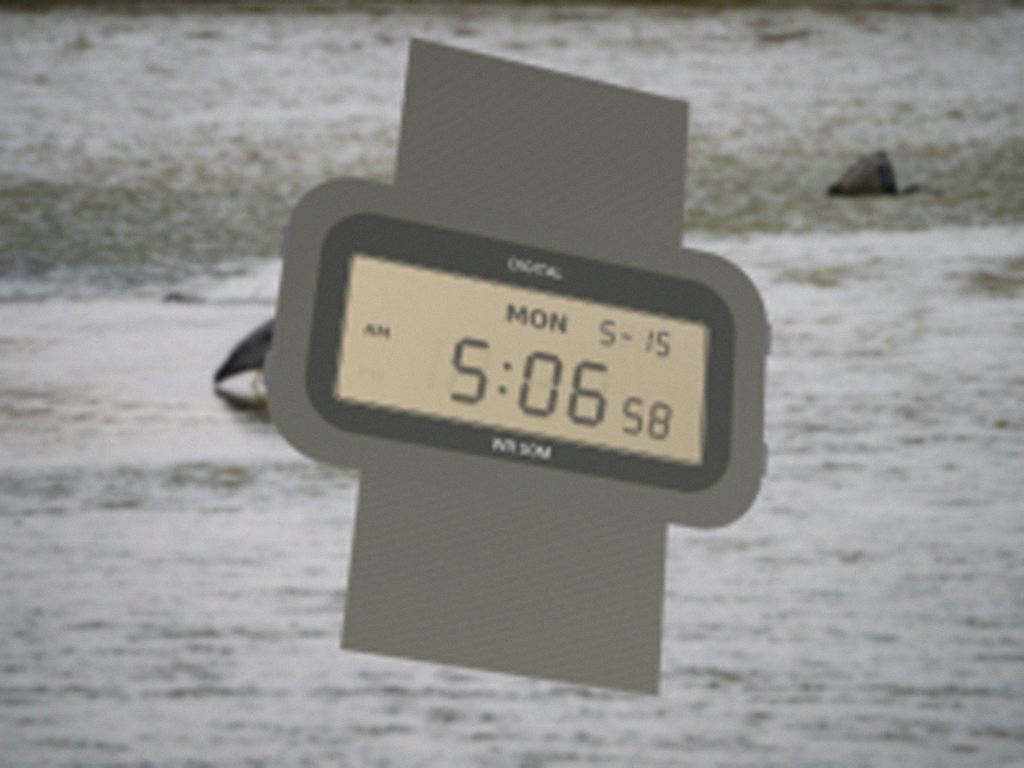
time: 5:06:58
